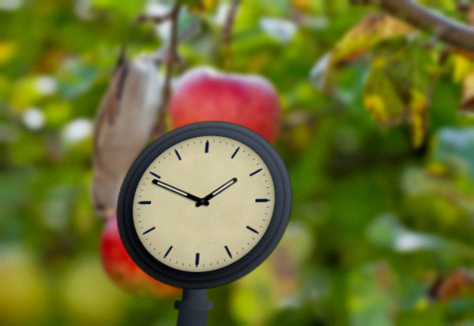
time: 1:49
